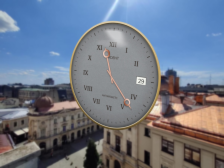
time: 11:23
